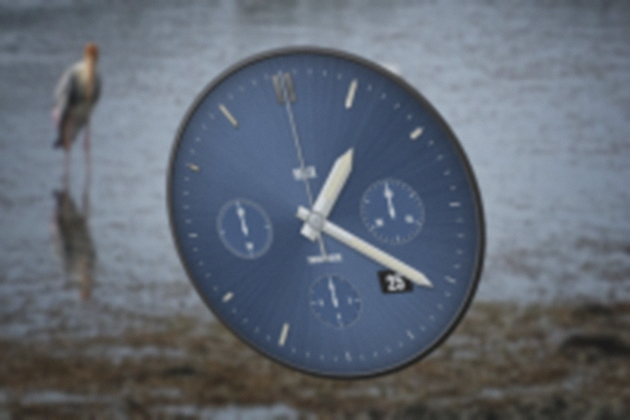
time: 1:21
